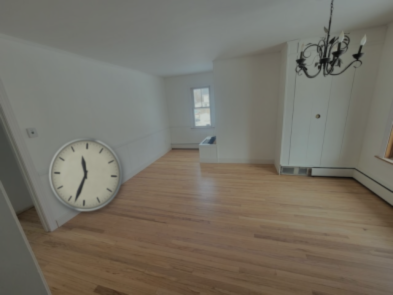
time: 11:33
